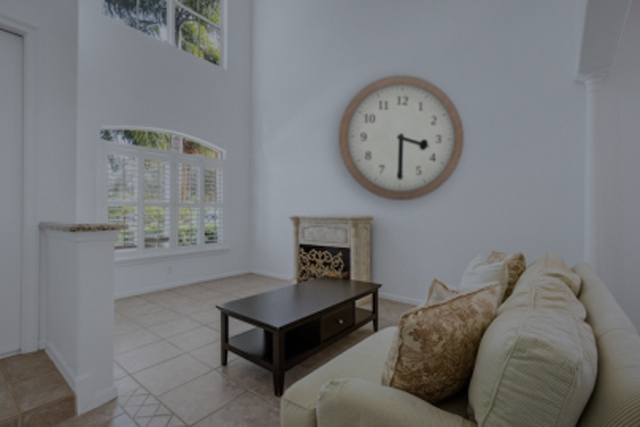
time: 3:30
